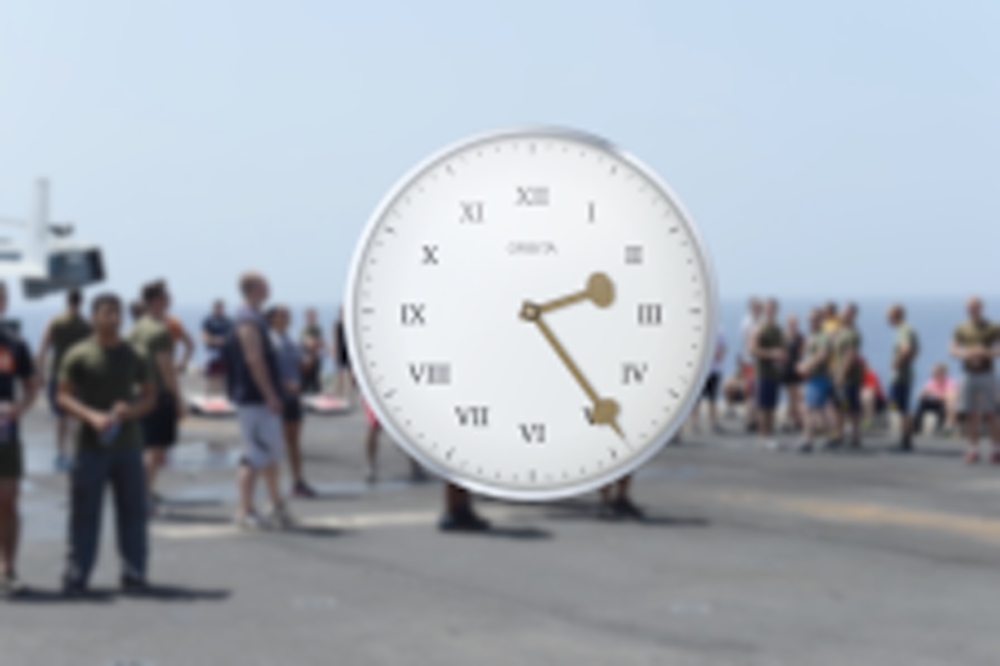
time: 2:24
